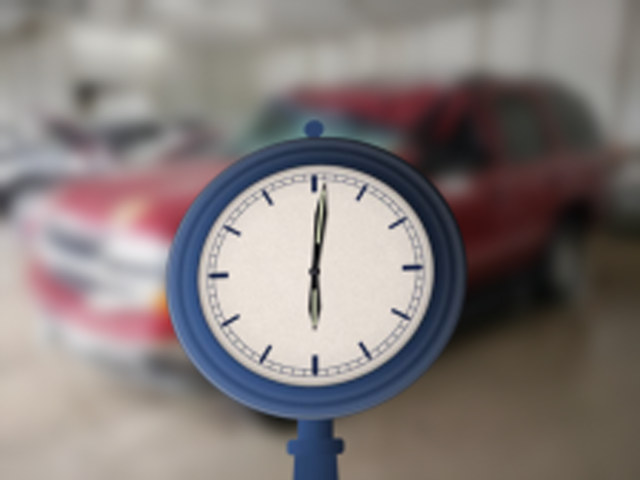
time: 6:01
